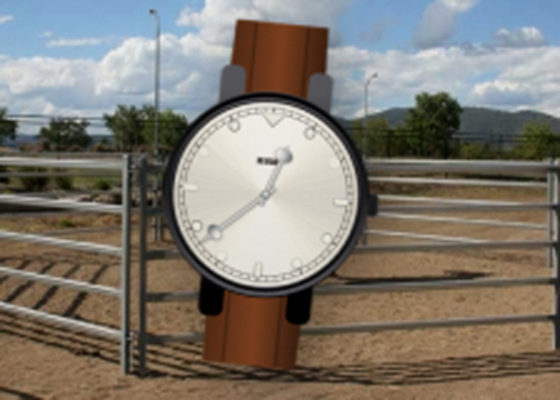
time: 12:38
